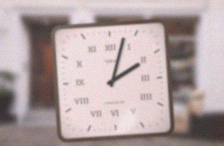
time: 2:03
